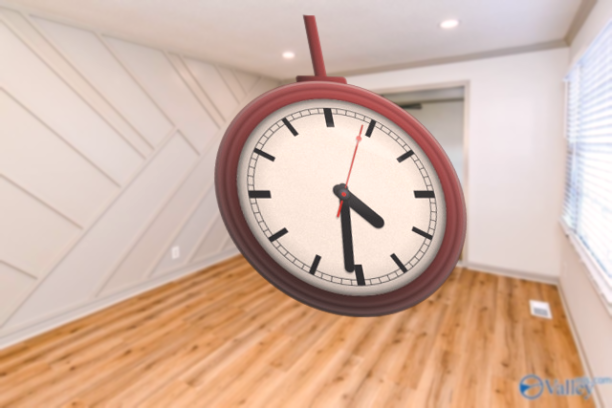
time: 4:31:04
